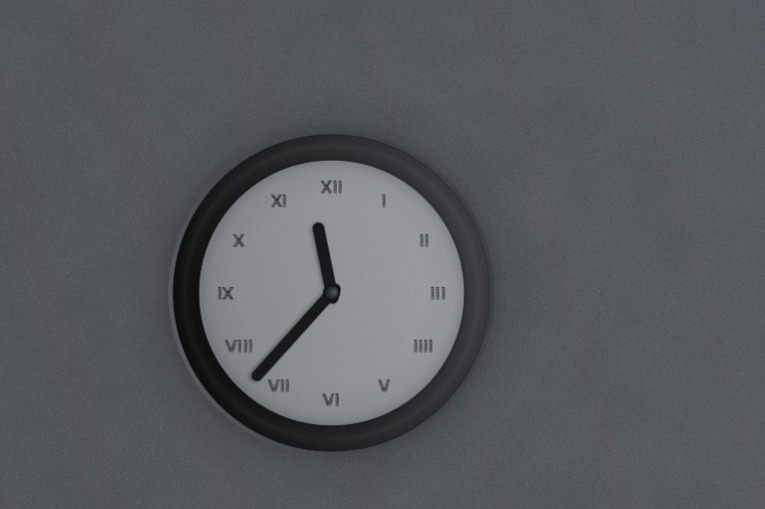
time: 11:37
